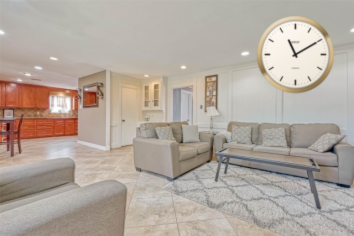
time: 11:10
